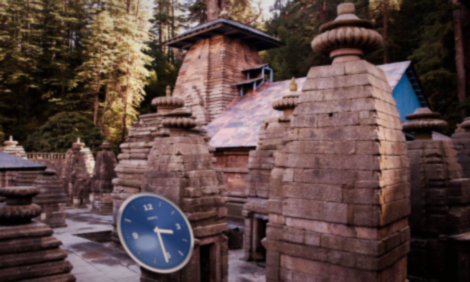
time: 3:31
